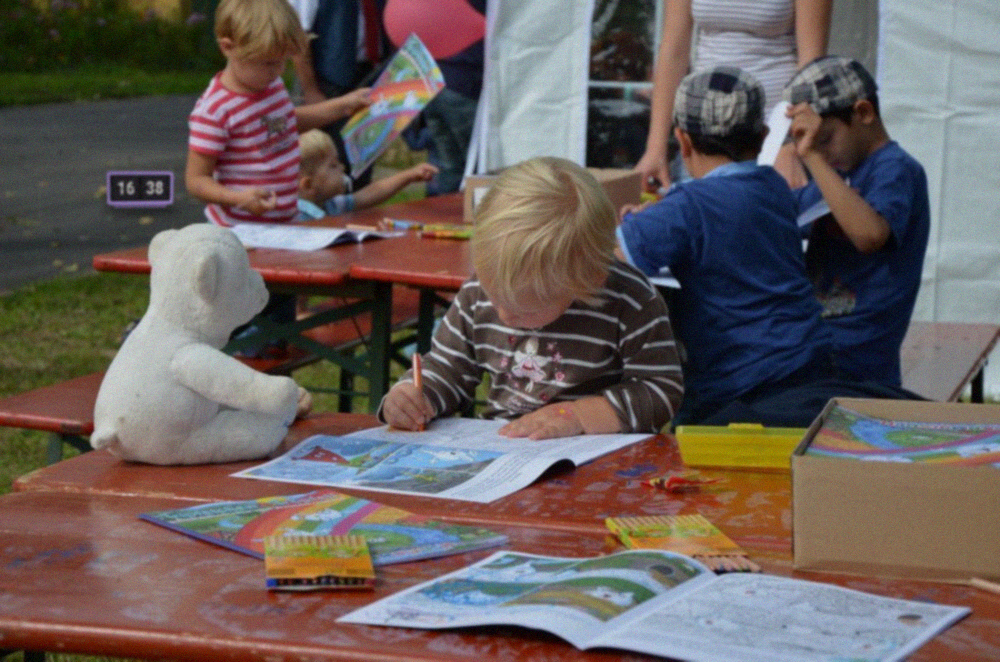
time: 16:38
